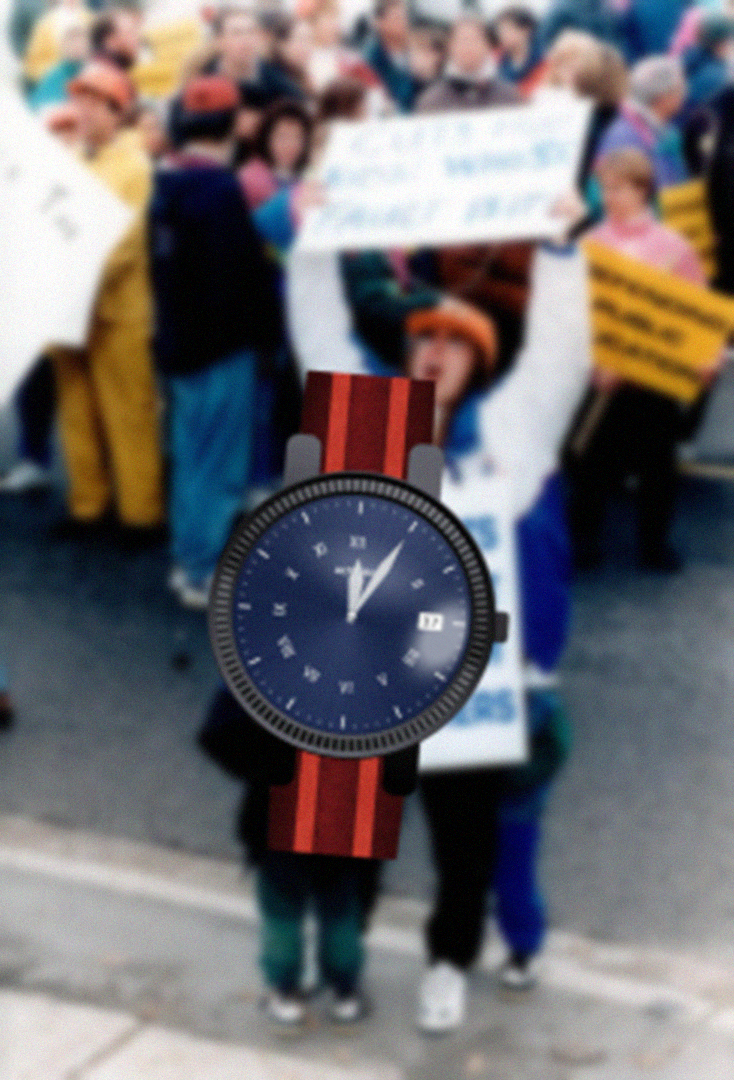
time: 12:05
